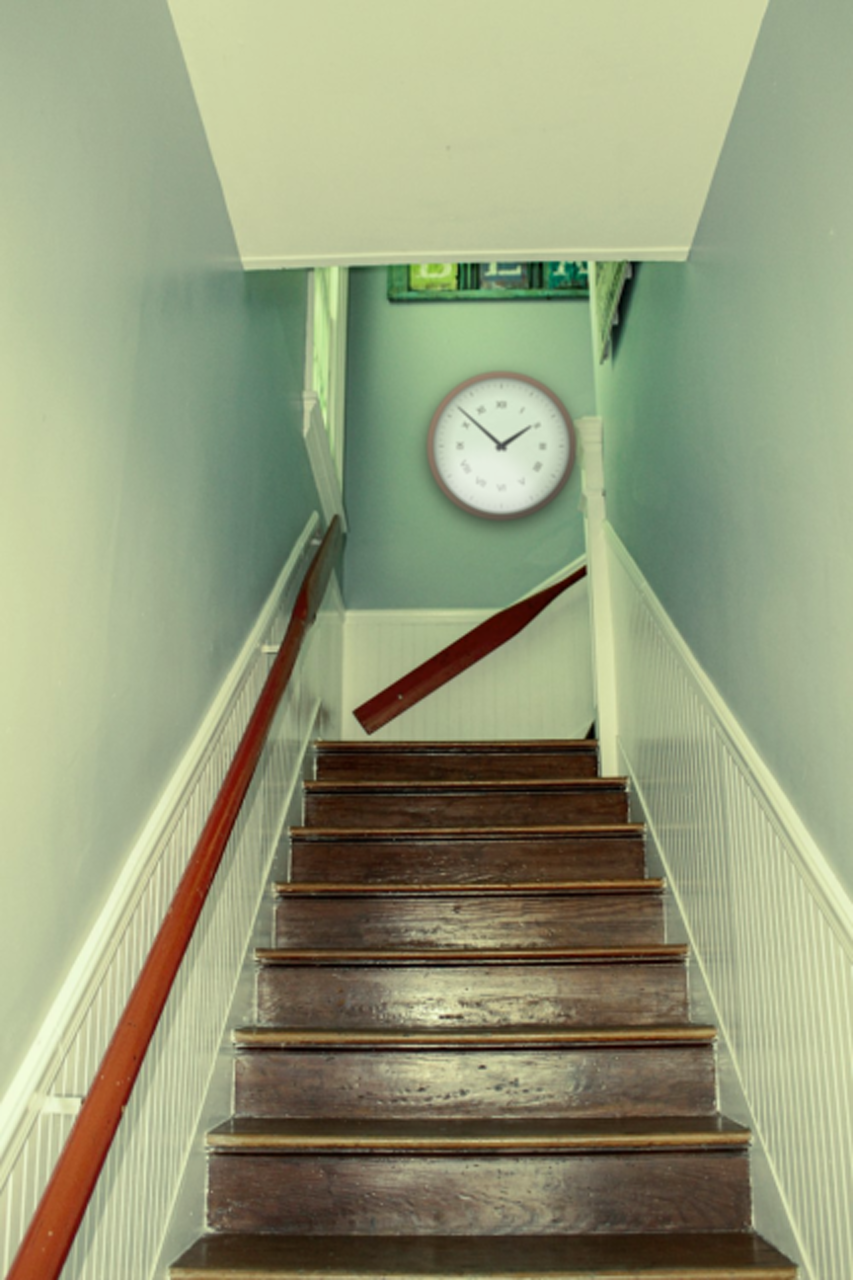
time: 1:52
